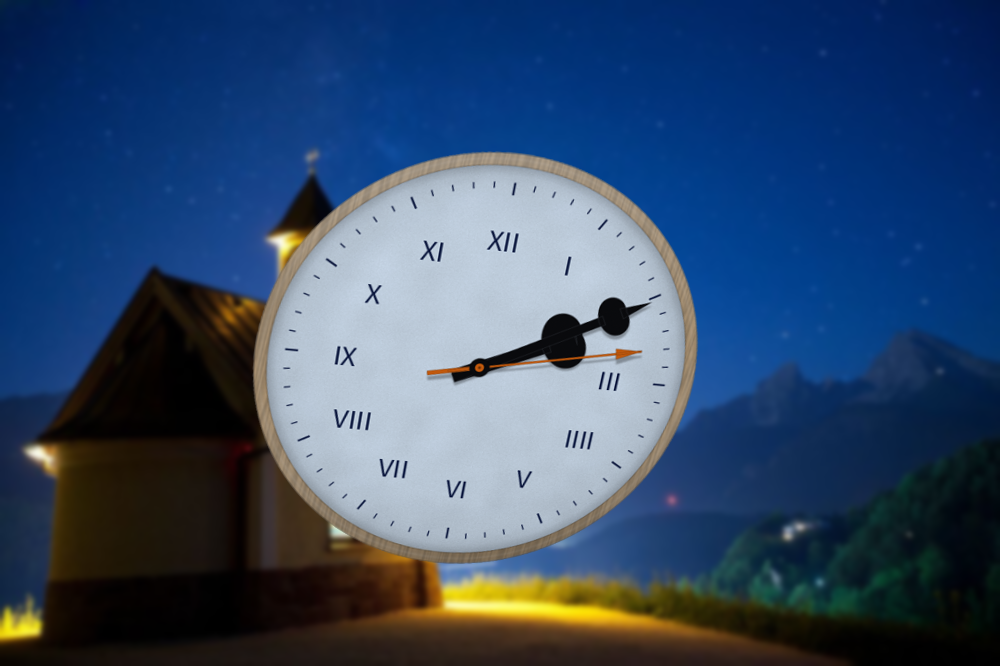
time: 2:10:13
